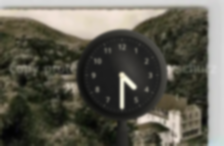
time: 4:30
